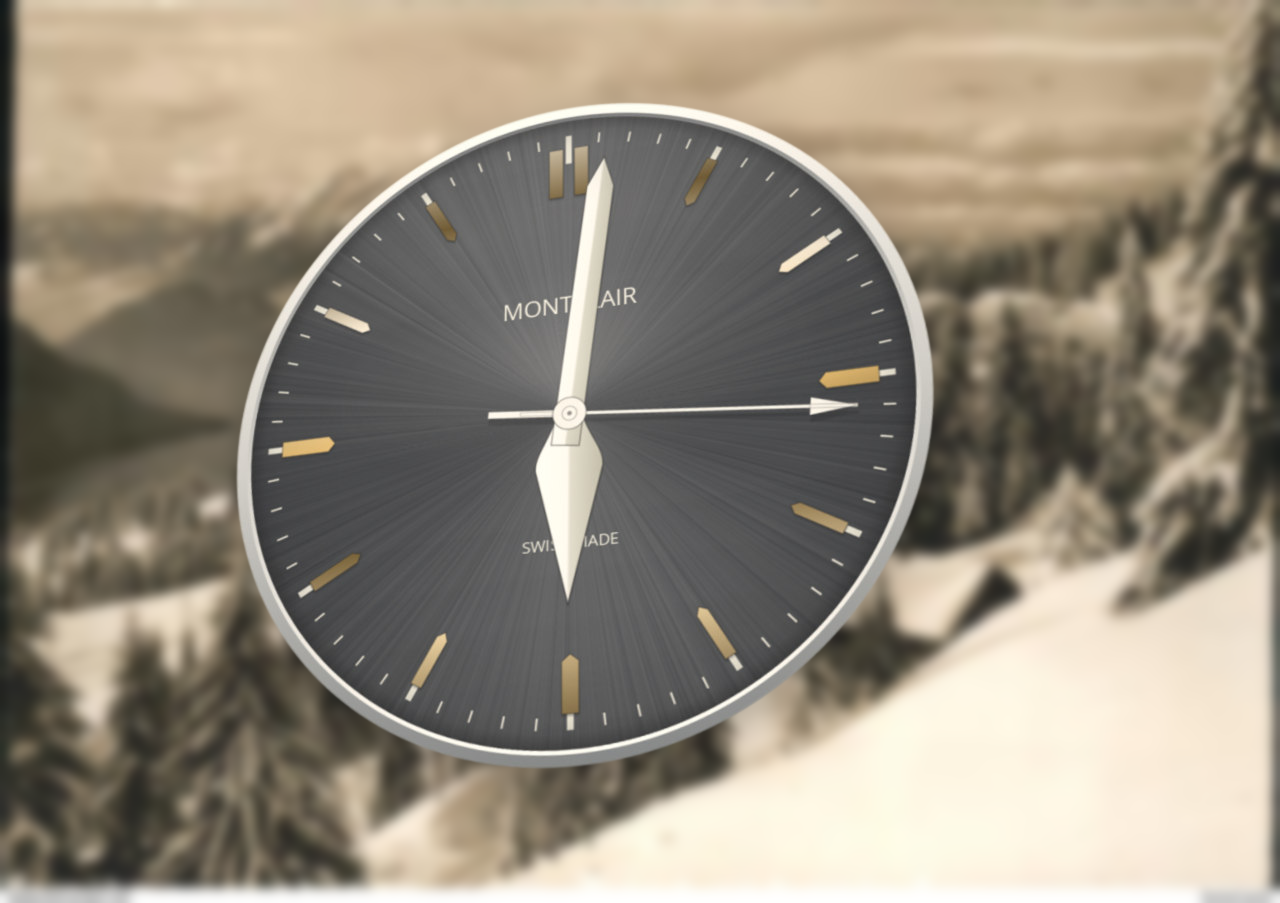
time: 6:01:16
